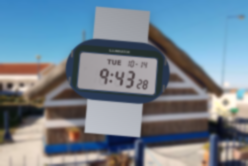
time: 9:43
